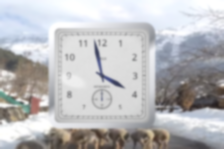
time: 3:58
